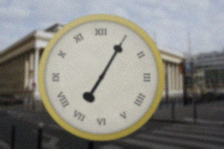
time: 7:05
